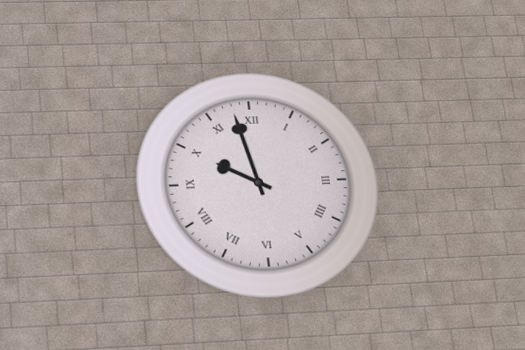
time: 9:58
